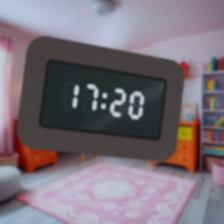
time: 17:20
